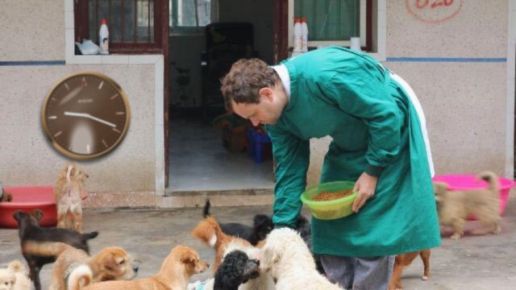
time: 9:19
